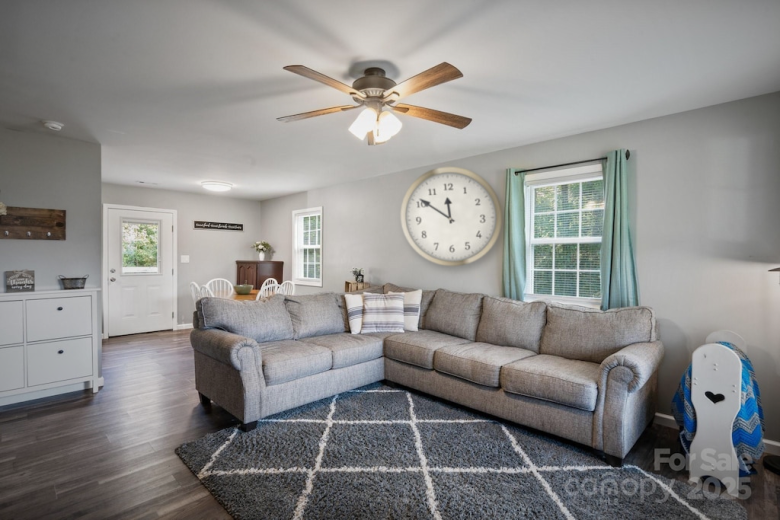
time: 11:51
